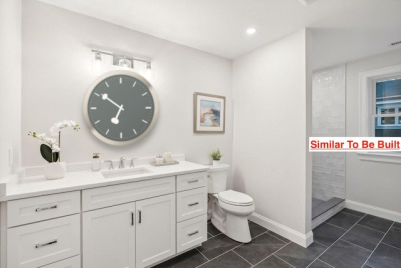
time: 6:51
